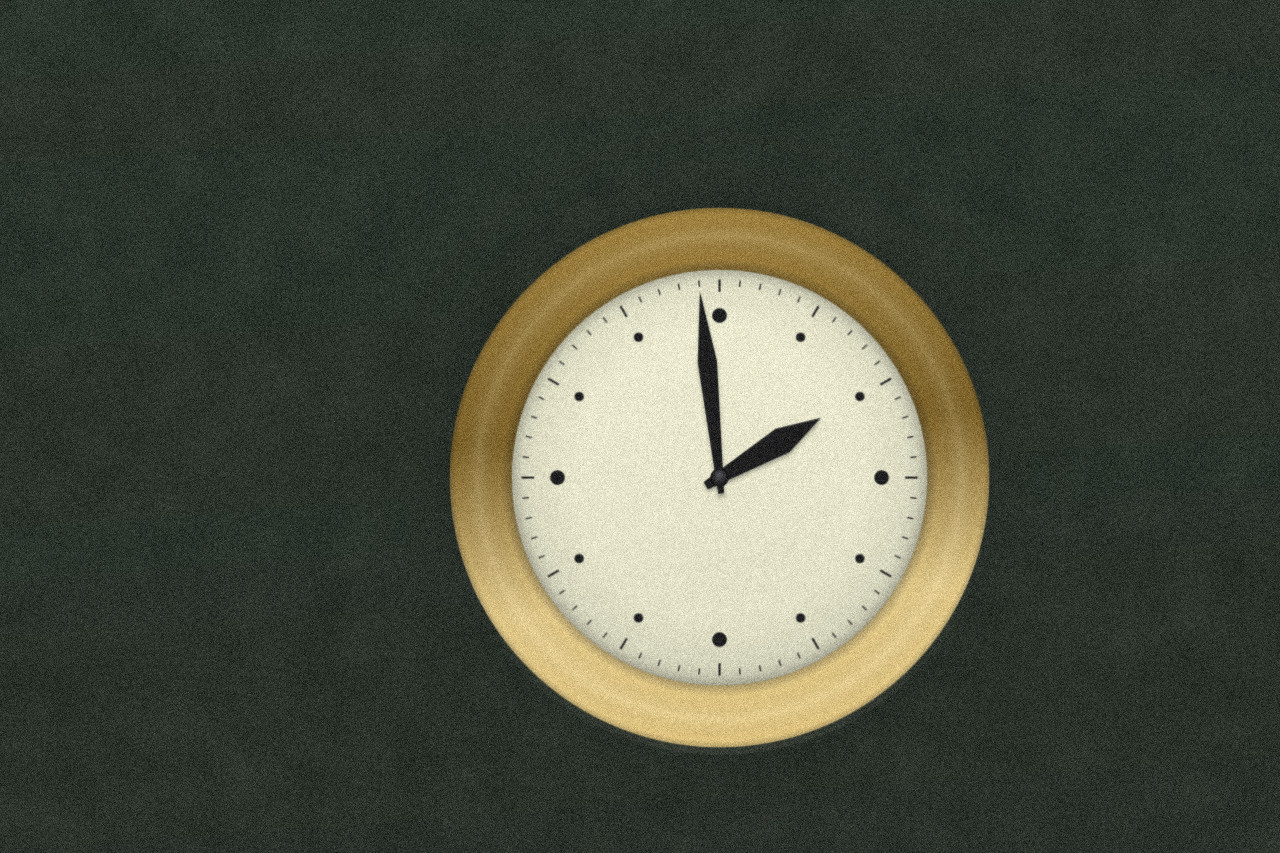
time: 1:59
